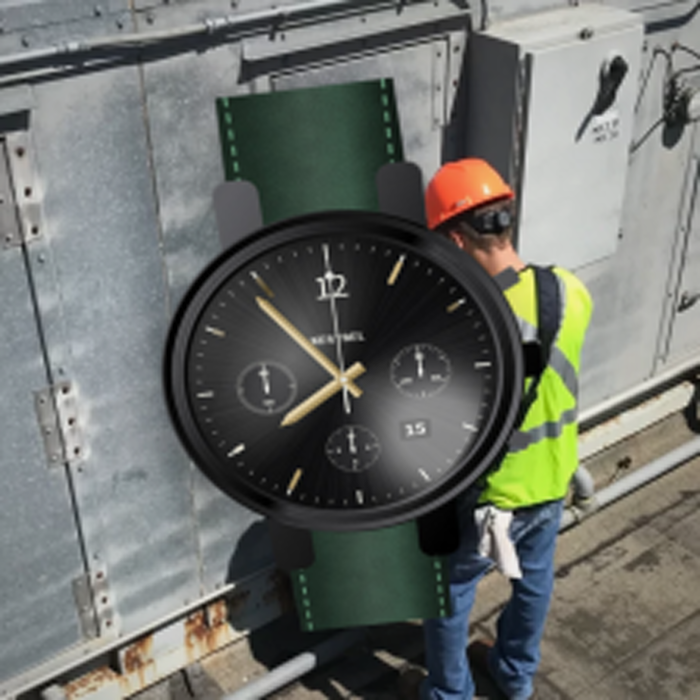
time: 7:54
